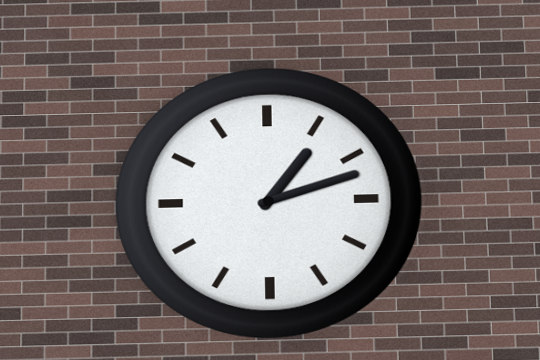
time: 1:12
